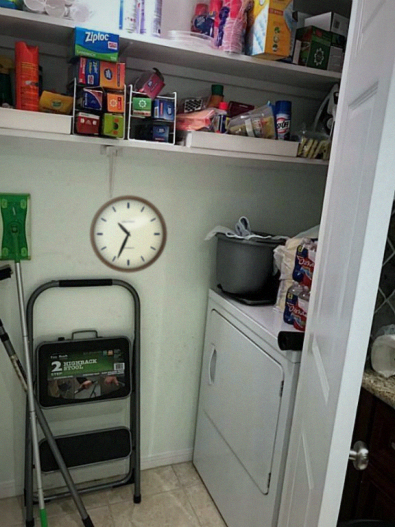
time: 10:34
